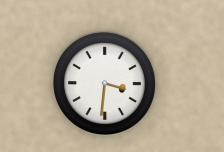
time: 3:31
